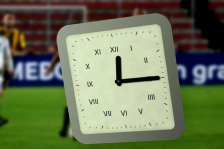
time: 12:15
